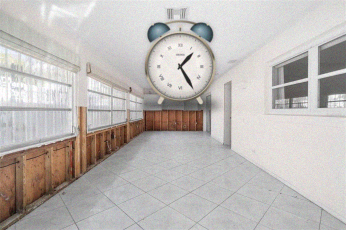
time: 1:25
